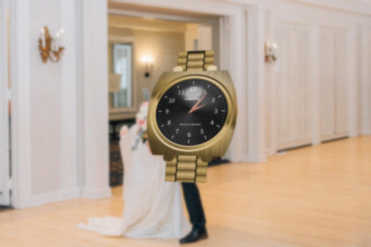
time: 2:06
